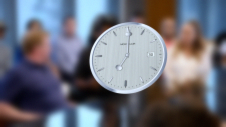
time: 7:00
